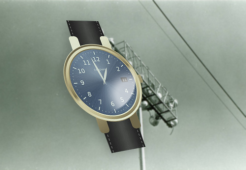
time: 12:58
